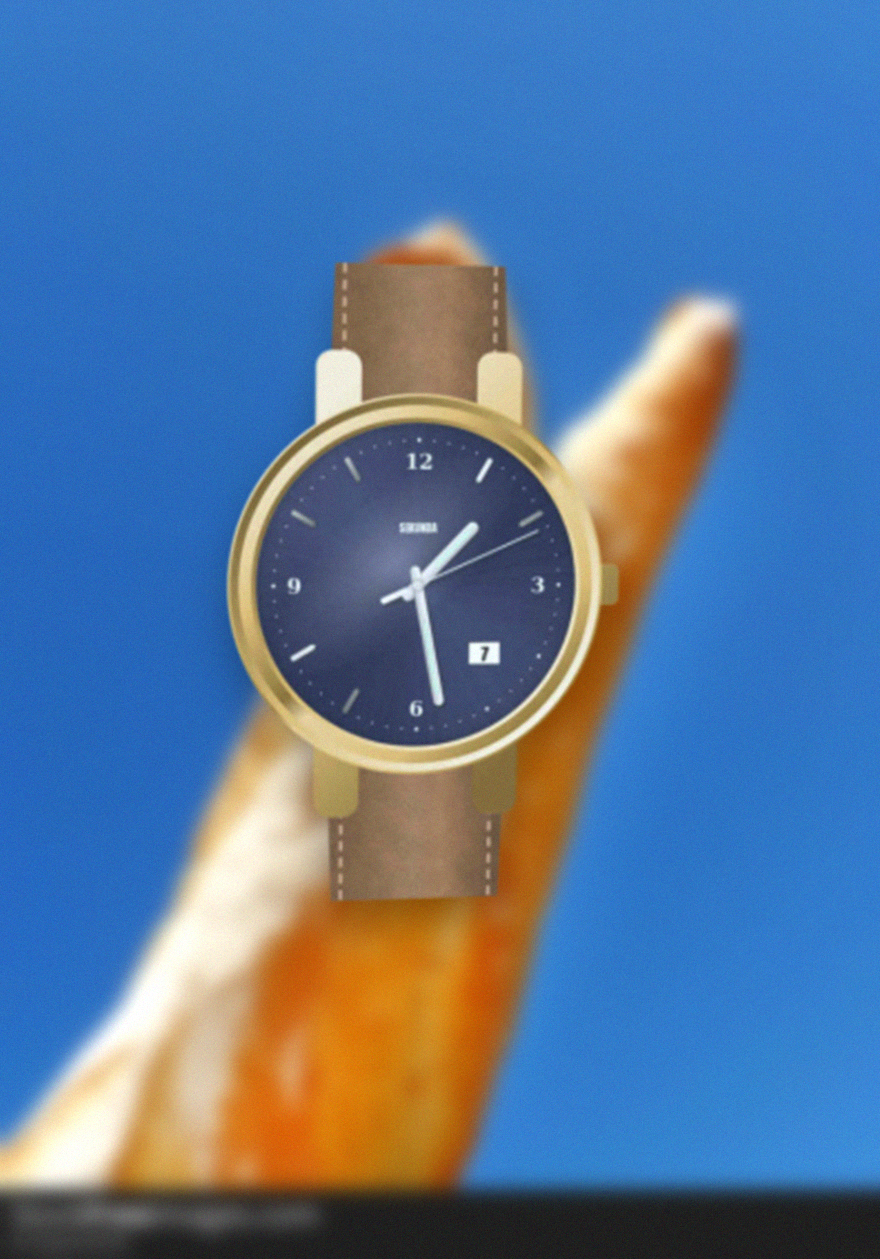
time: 1:28:11
